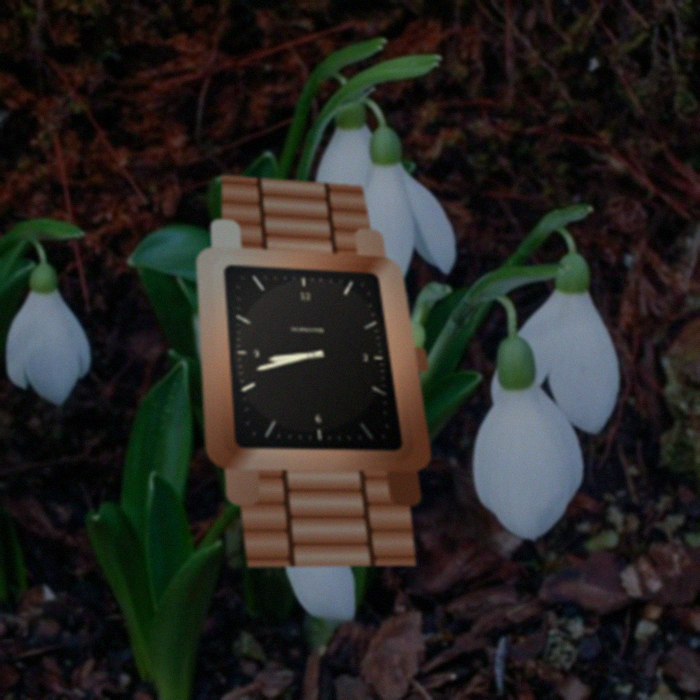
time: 8:42
